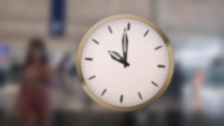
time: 9:59
